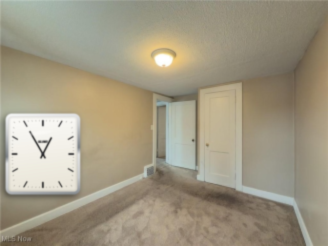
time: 12:55
